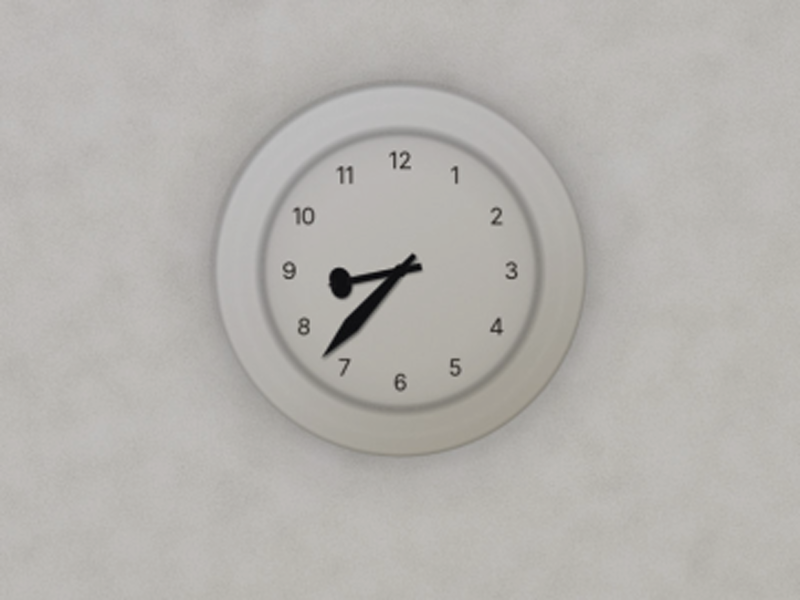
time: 8:37
